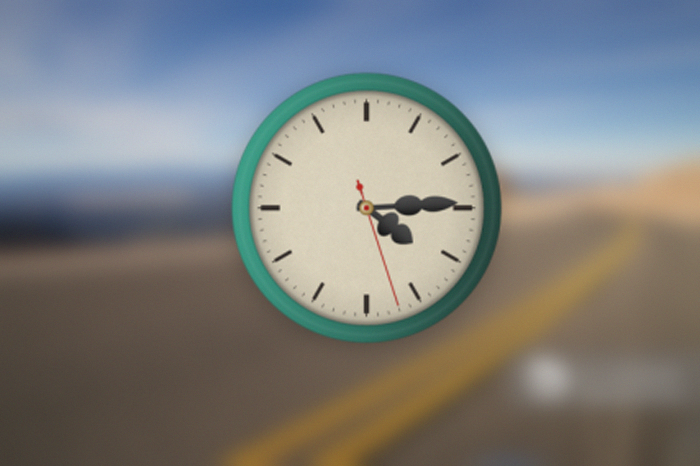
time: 4:14:27
